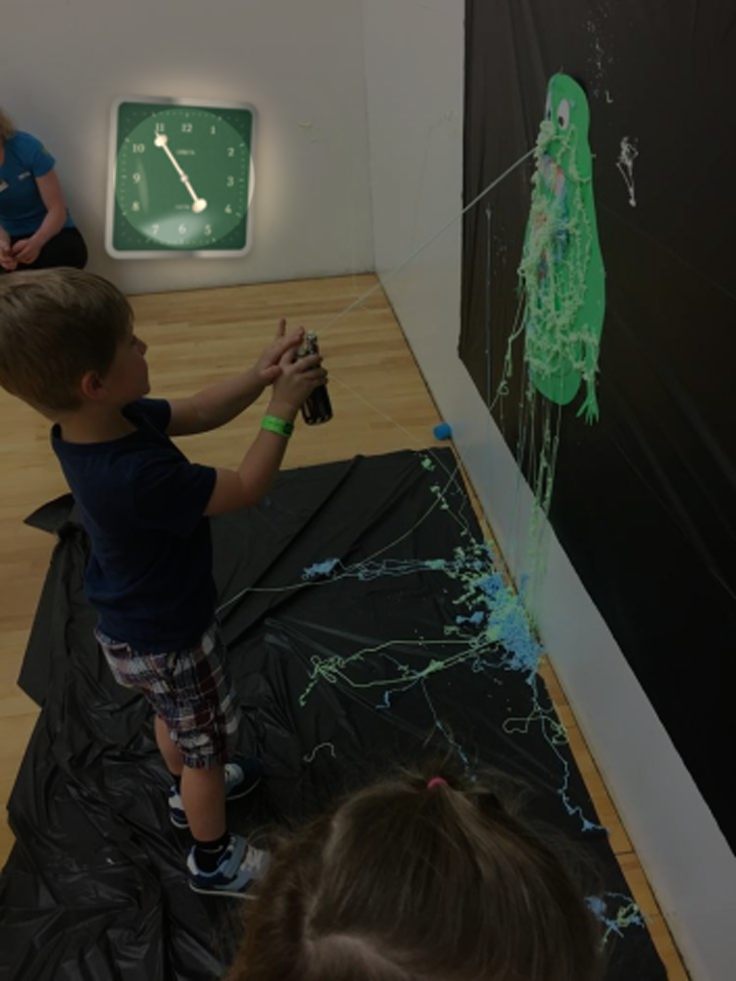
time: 4:54
